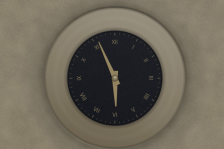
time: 5:56
